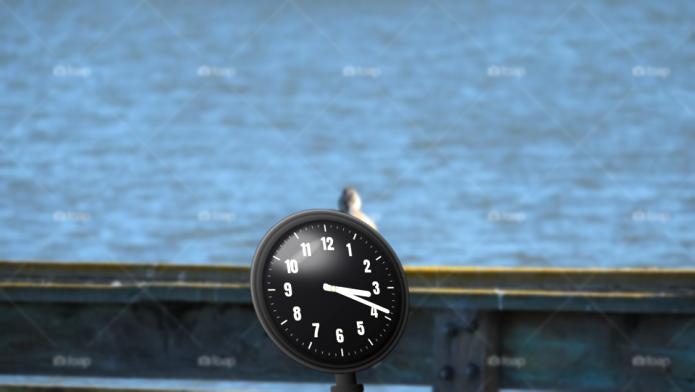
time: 3:19
